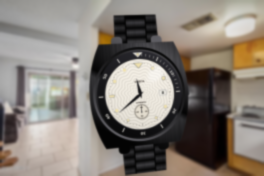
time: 11:39
